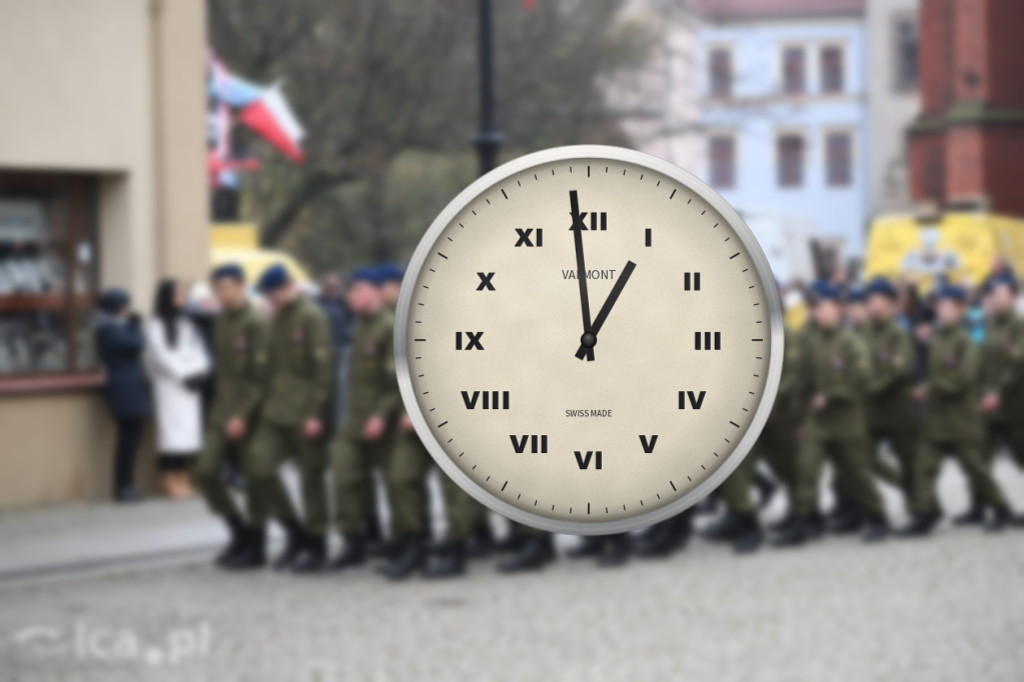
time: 12:59
